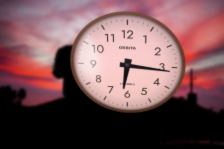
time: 6:16
